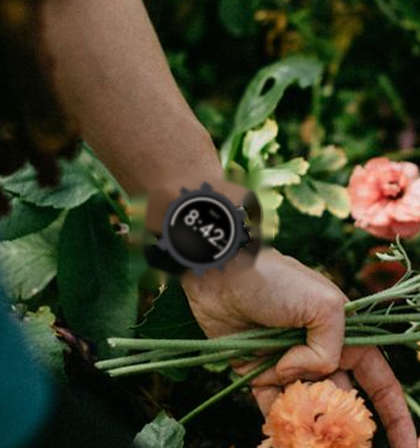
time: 8:42
